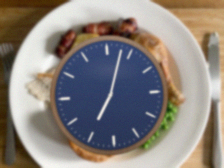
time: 7:03
